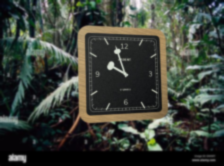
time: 9:57
